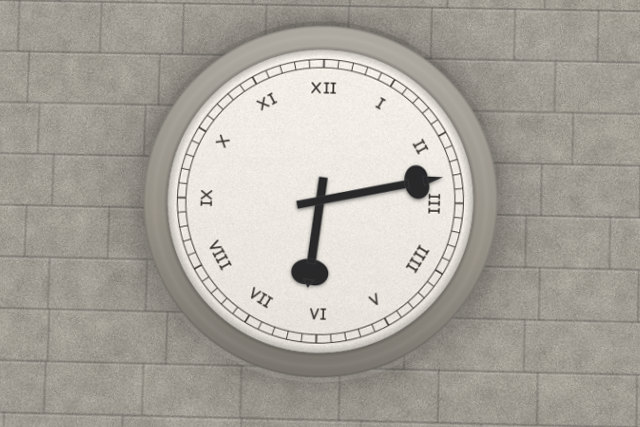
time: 6:13
